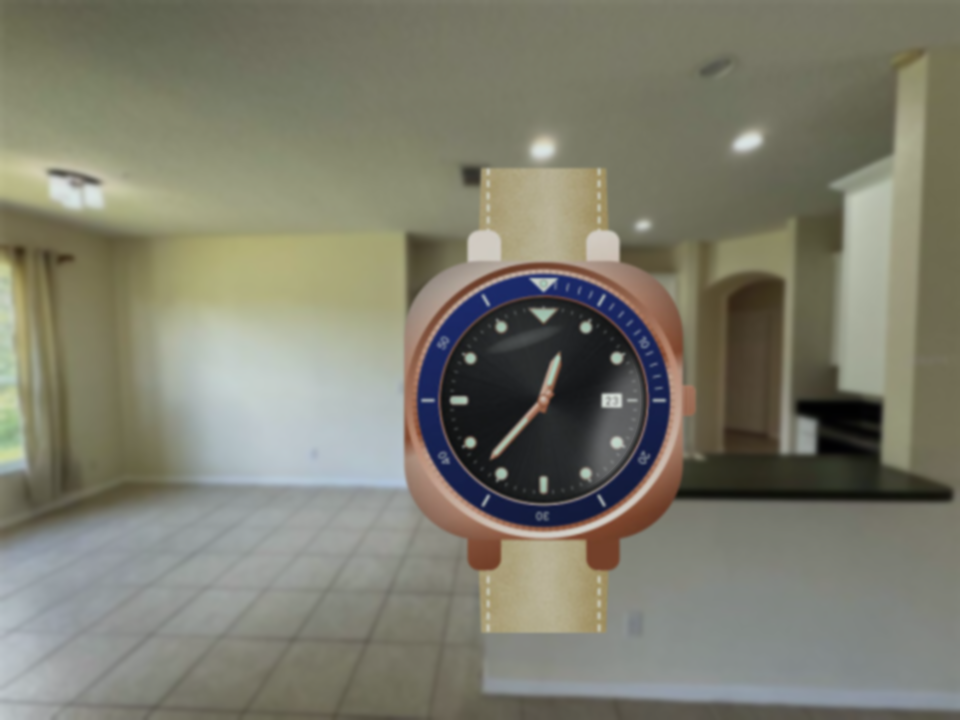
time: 12:37
